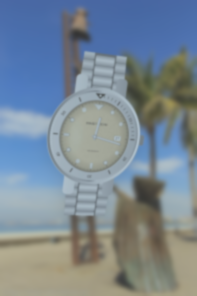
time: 12:17
